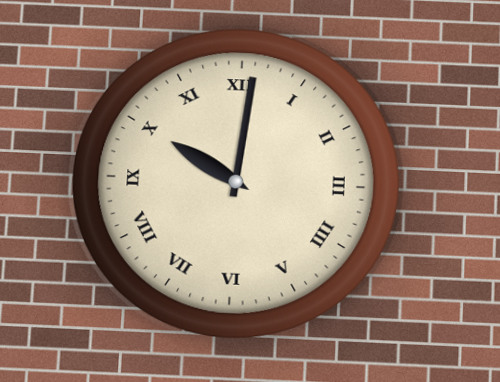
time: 10:01
